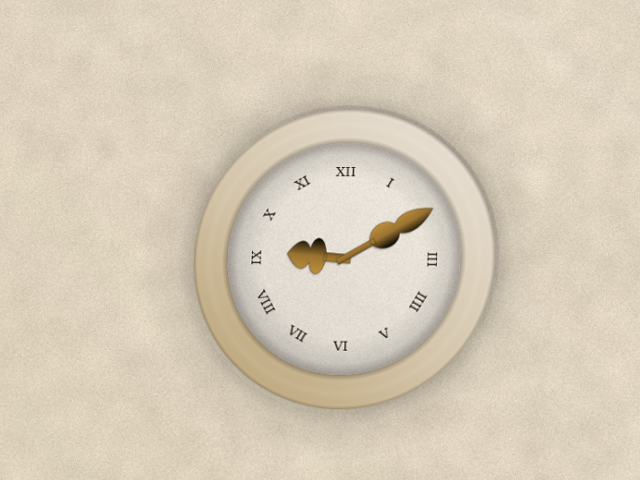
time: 9:10
